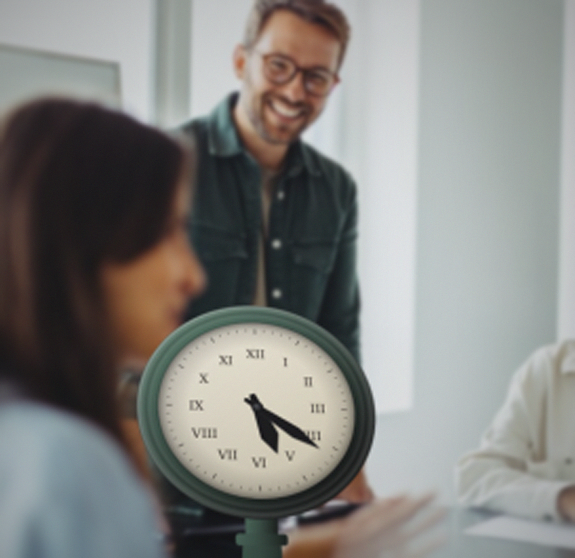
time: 5:21
